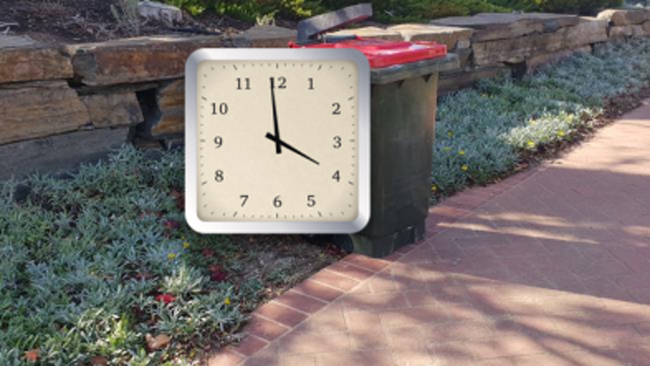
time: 3:59
